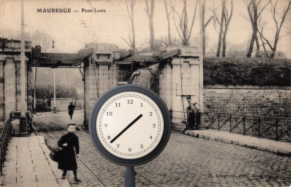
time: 1:38
